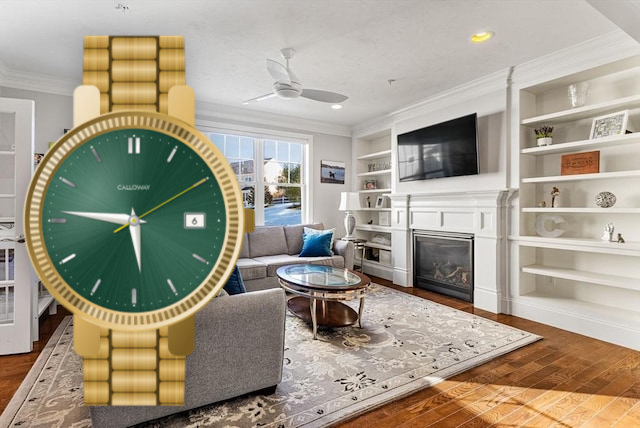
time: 5:46:10
